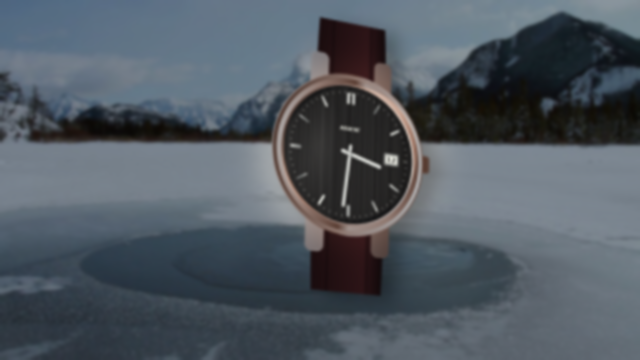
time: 3:31
